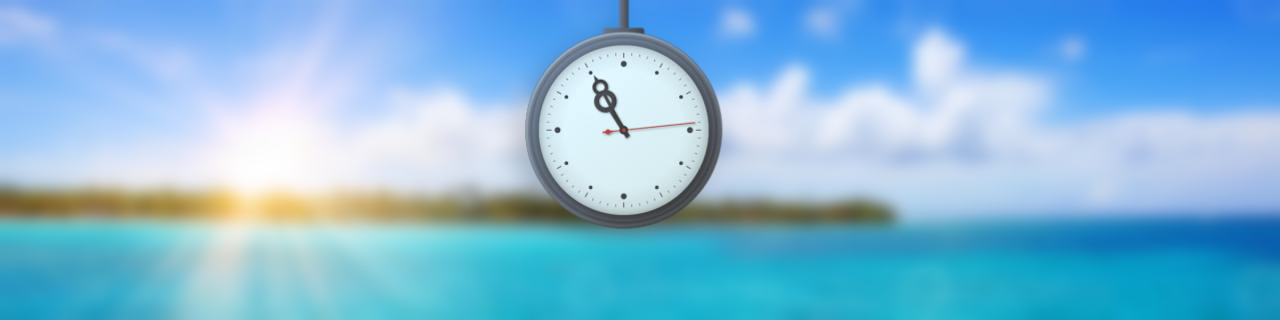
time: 10:55:14
